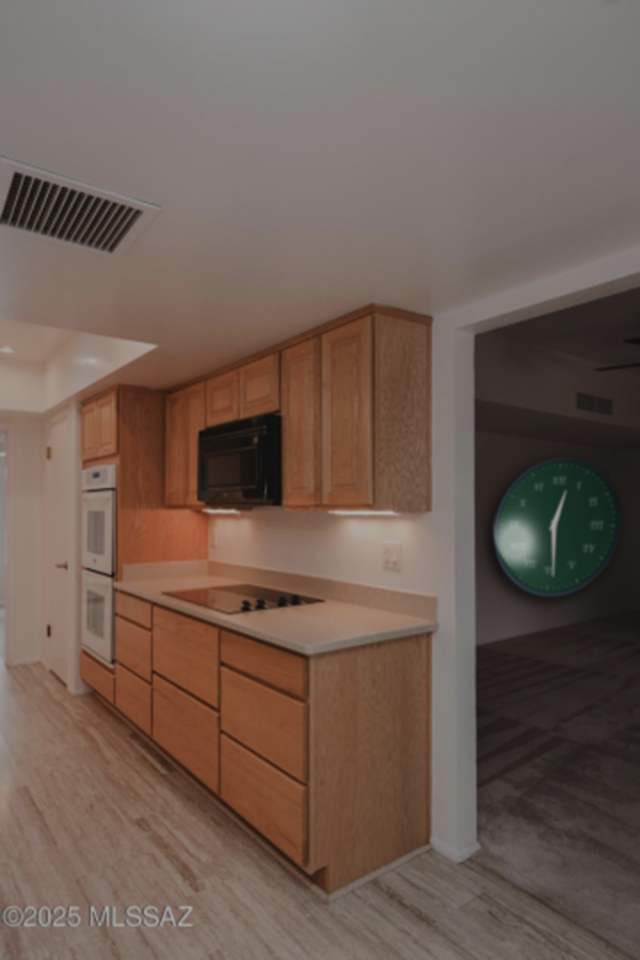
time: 12:29
